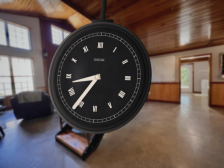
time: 8:36
